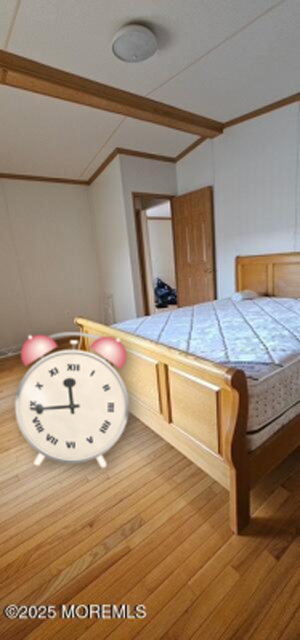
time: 11:44
